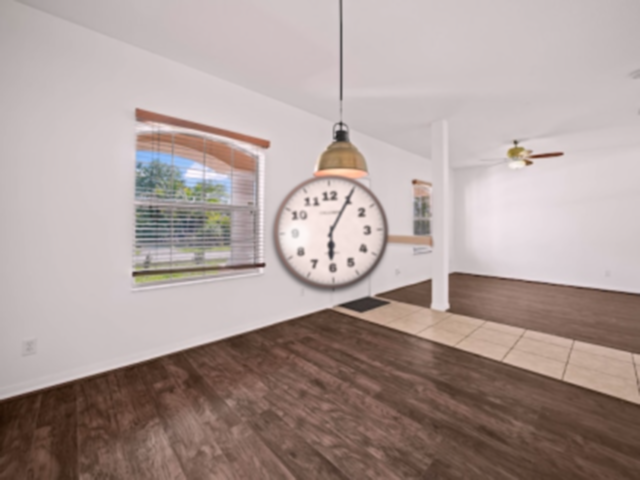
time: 6:05
